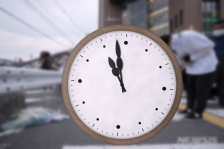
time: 10:58
